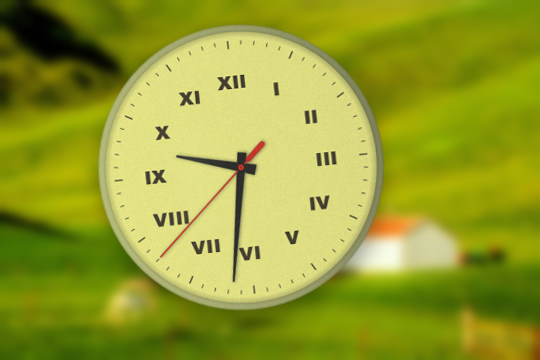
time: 9:31:38
